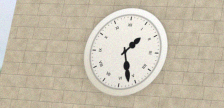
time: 1:27
